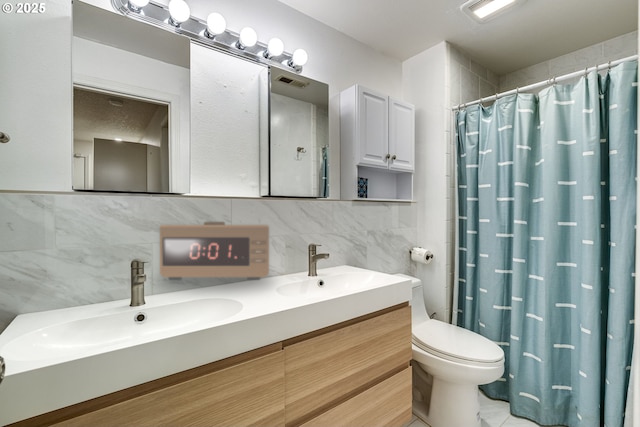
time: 0:01
